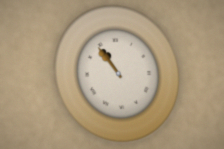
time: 10:54
